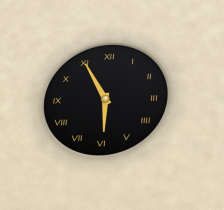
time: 5:55
